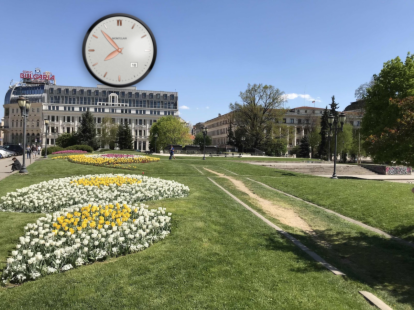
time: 7:53
